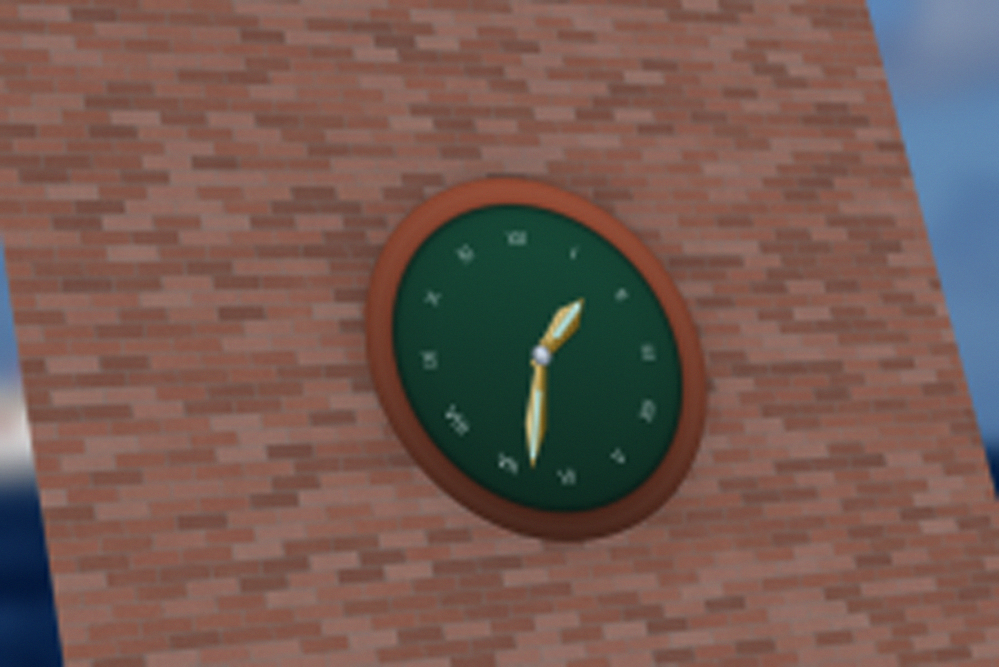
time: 1:33
